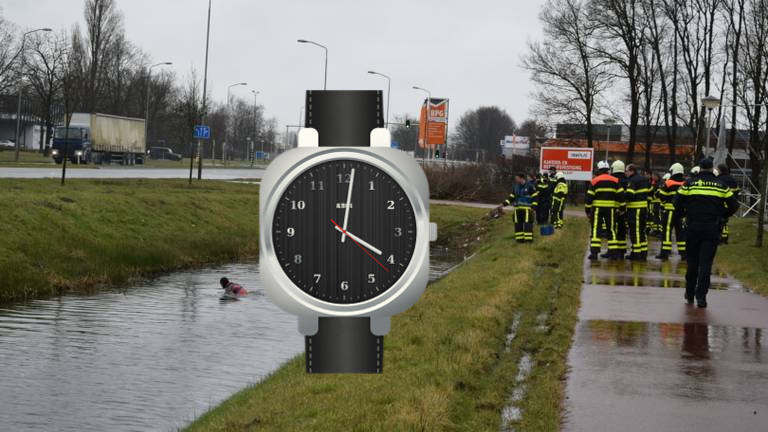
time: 4:01:22
